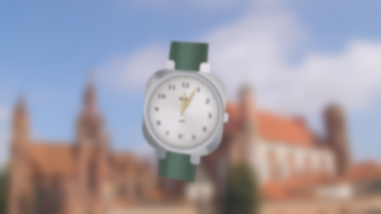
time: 12:04
